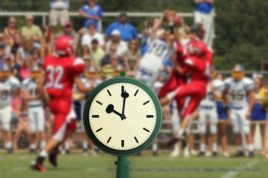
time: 10:01
